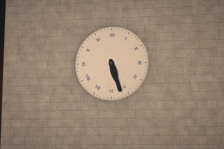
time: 5:27
